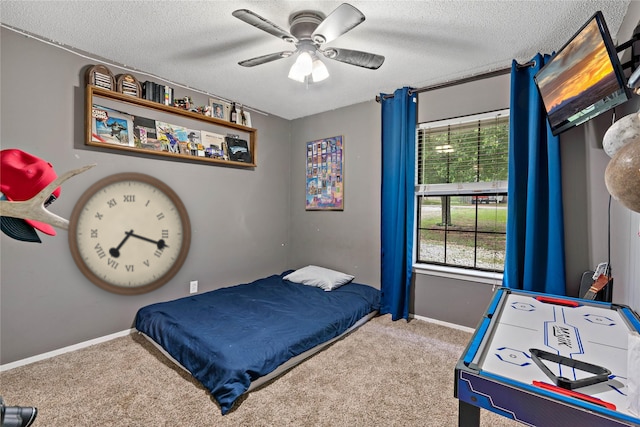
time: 7:18
